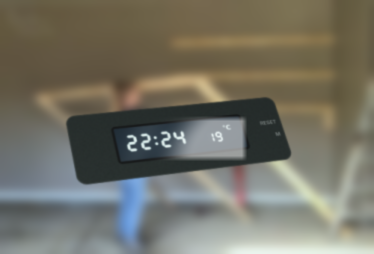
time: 22:24
